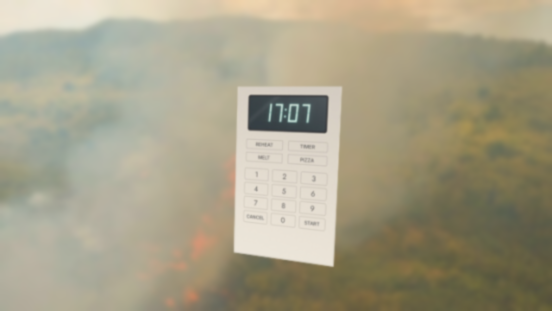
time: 17:07
